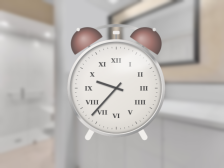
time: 9:37
